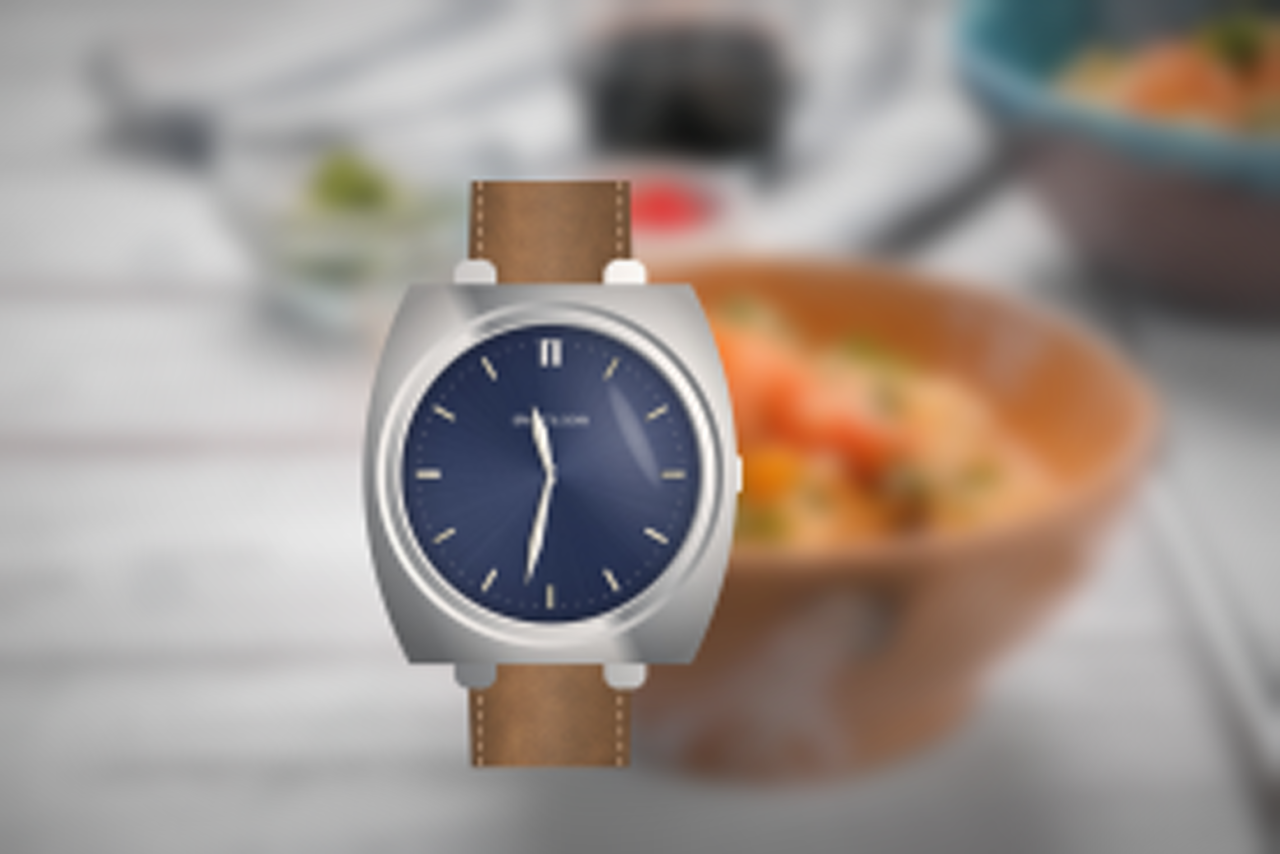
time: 11:32
